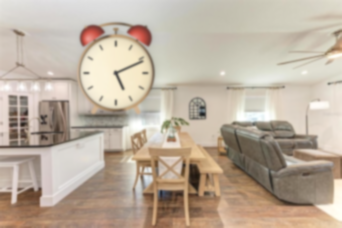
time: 5:11
